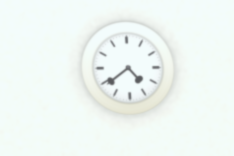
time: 4:39
